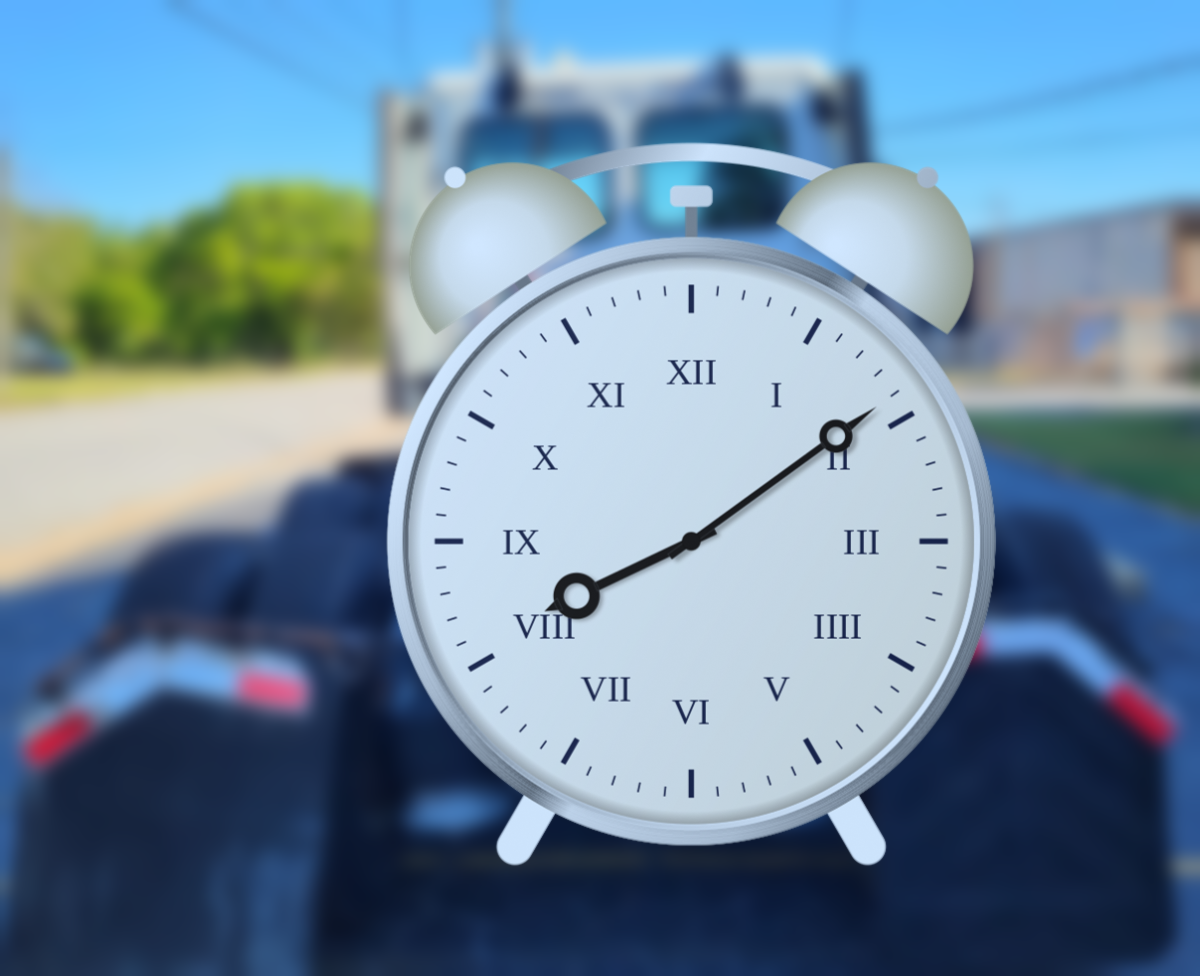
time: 8:09
